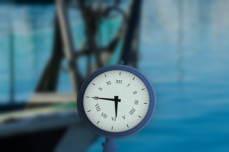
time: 5:45
